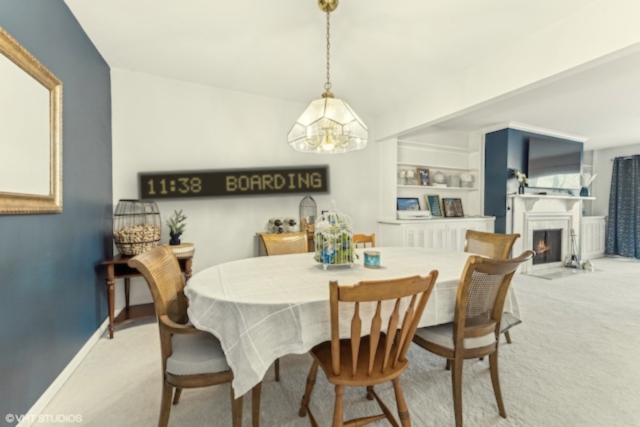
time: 11:38
